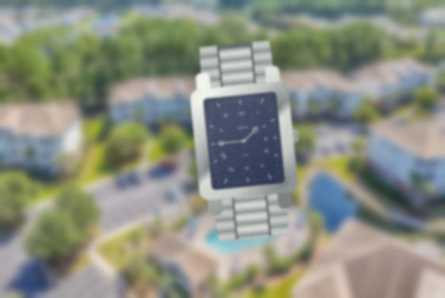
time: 1:45
